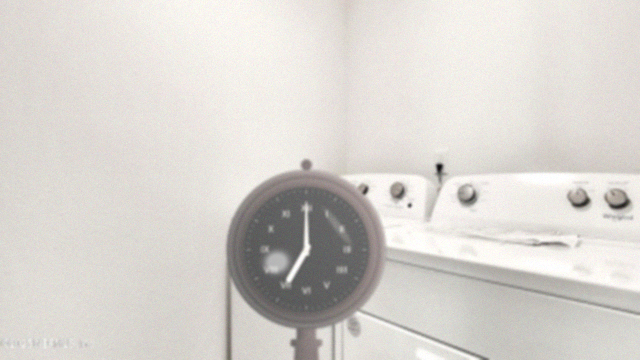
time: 7:00
